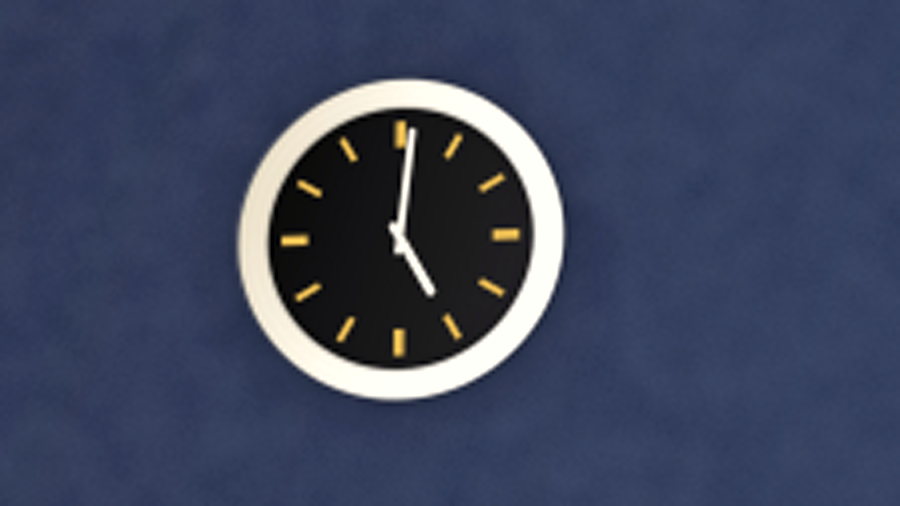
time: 5:01
